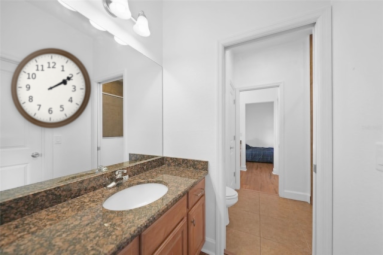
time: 2:10
